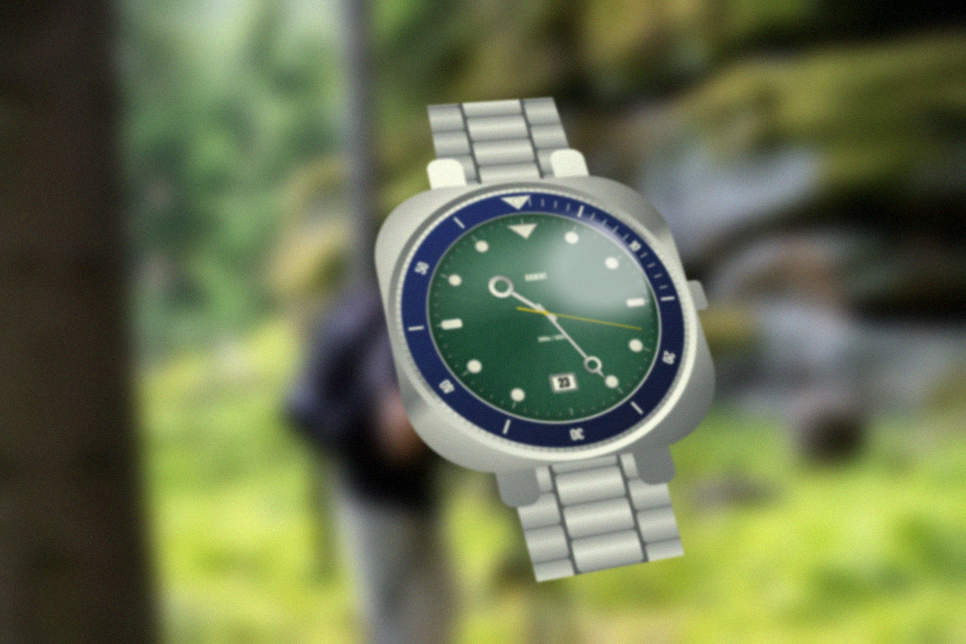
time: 10:25:18
